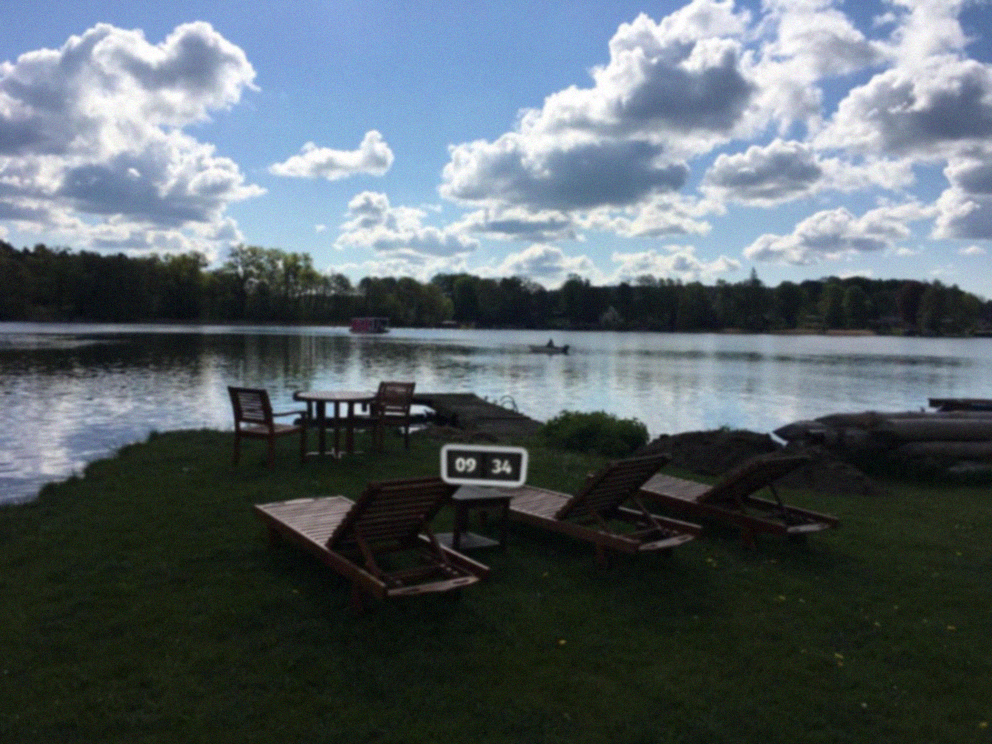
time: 9:34
